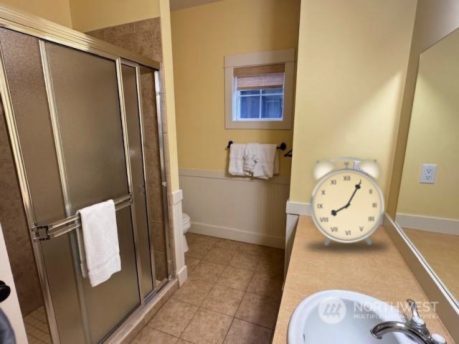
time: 8:05
